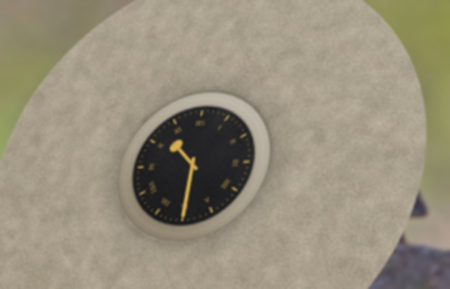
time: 10:30
